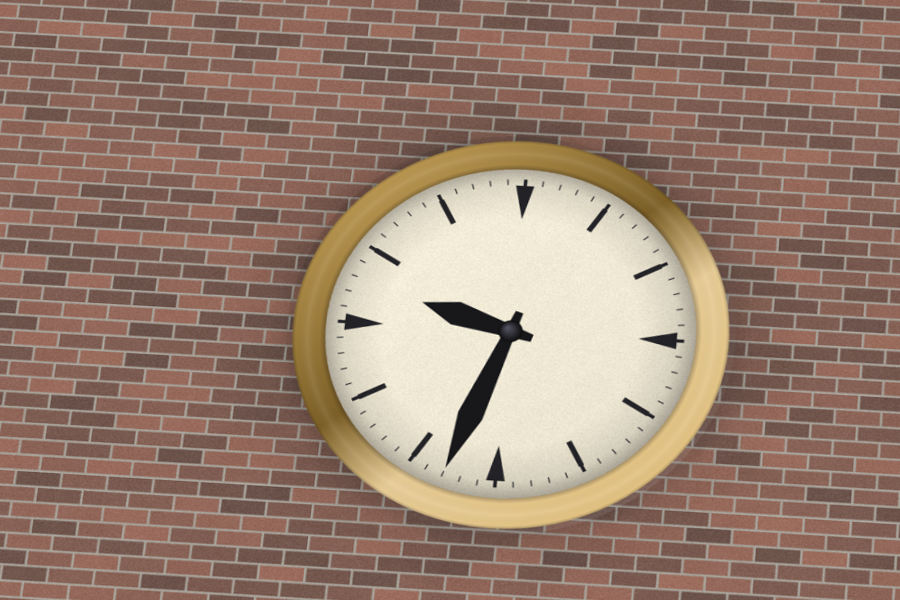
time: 9:33
